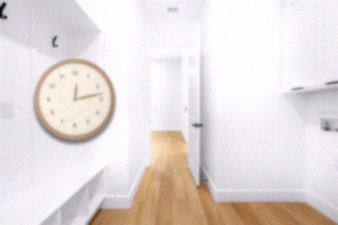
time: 12:13
